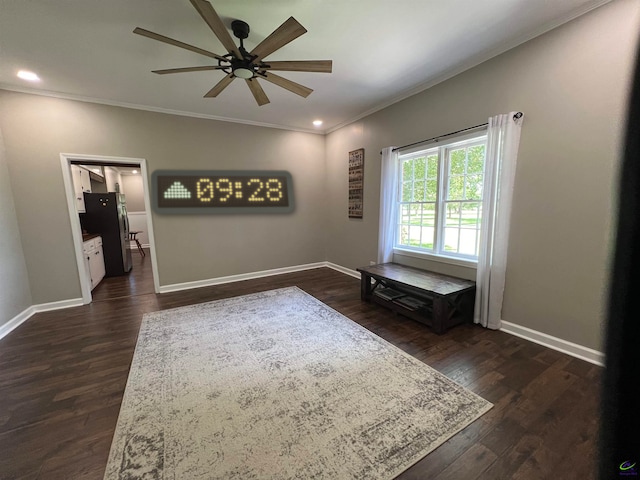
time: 9:28
